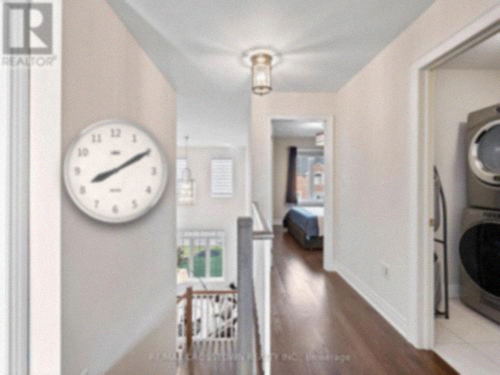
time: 8:10
